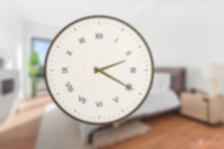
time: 2:20
